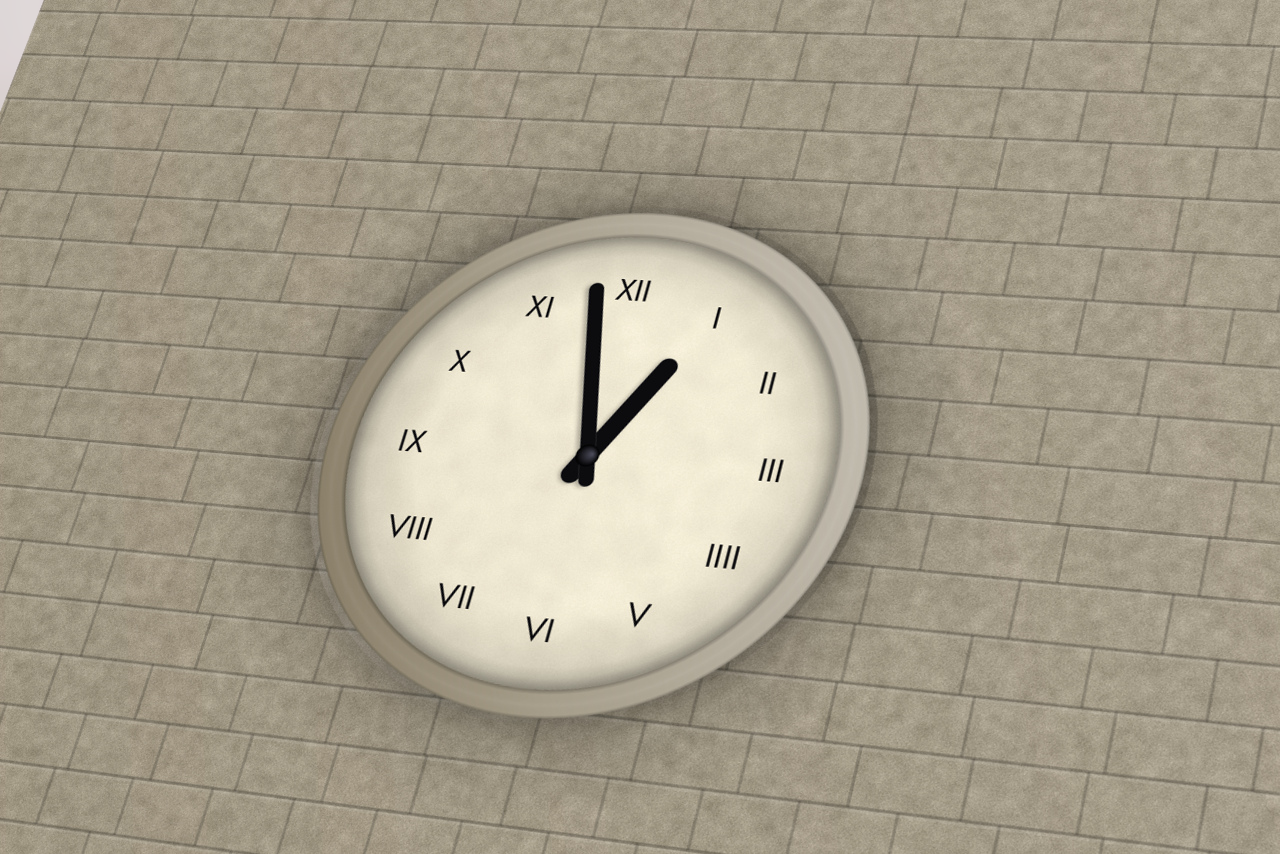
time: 12:58
